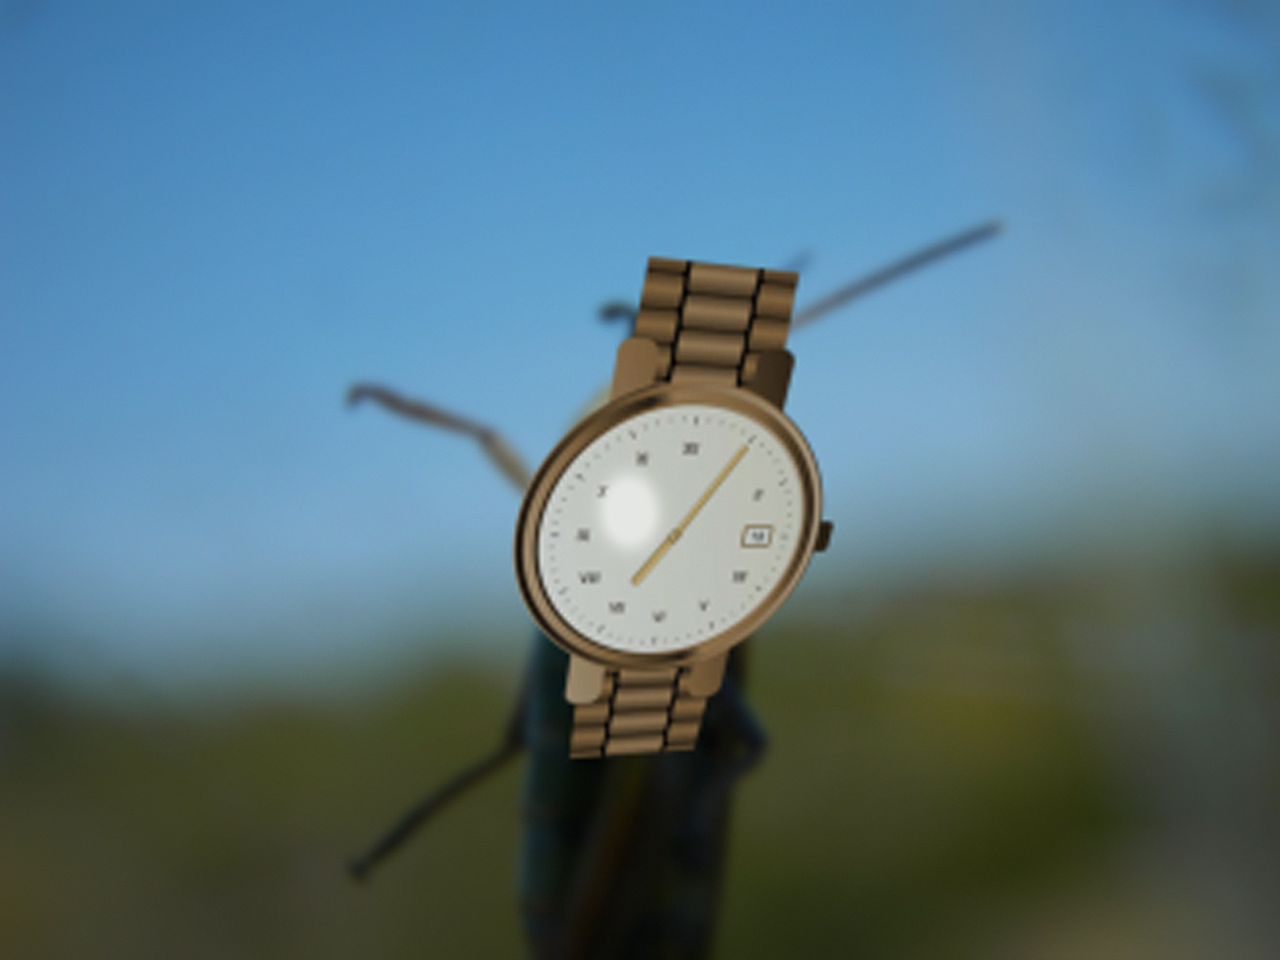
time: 7:05
